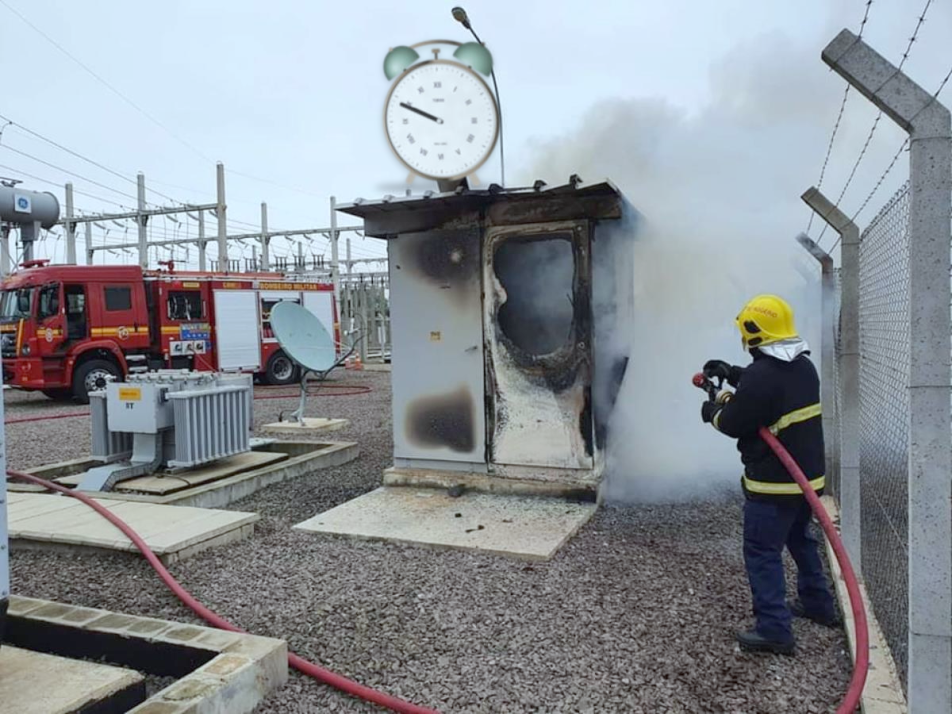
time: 9:49
